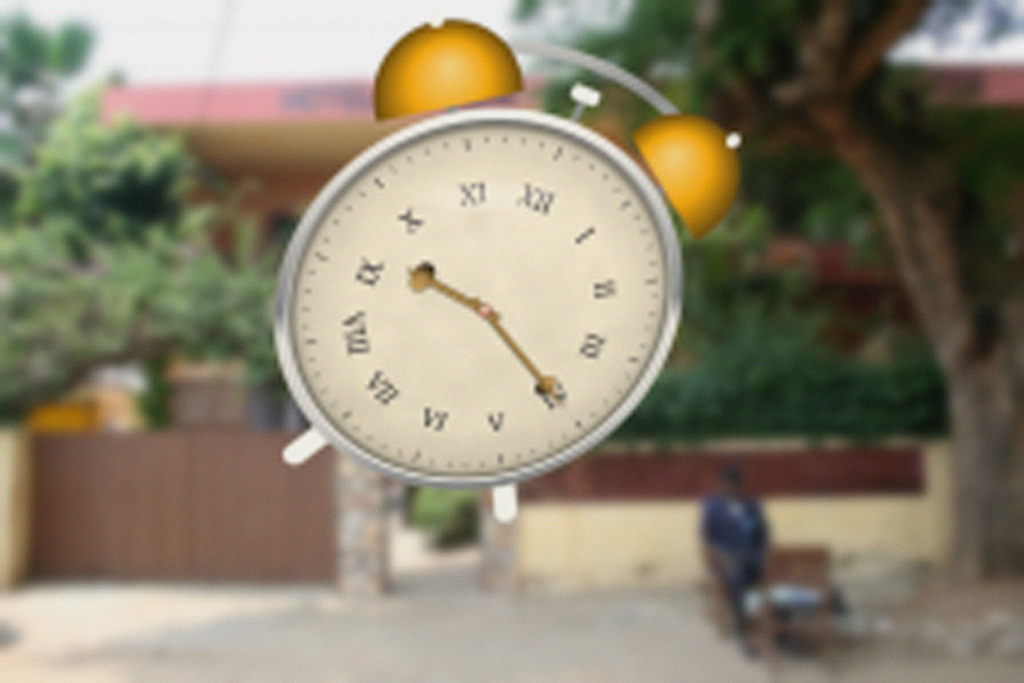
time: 9:20
